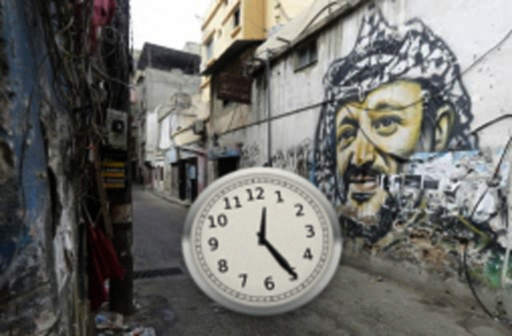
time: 12:25
